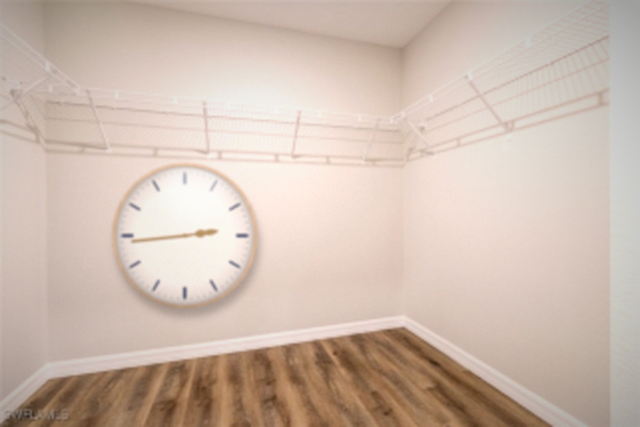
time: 2:44
